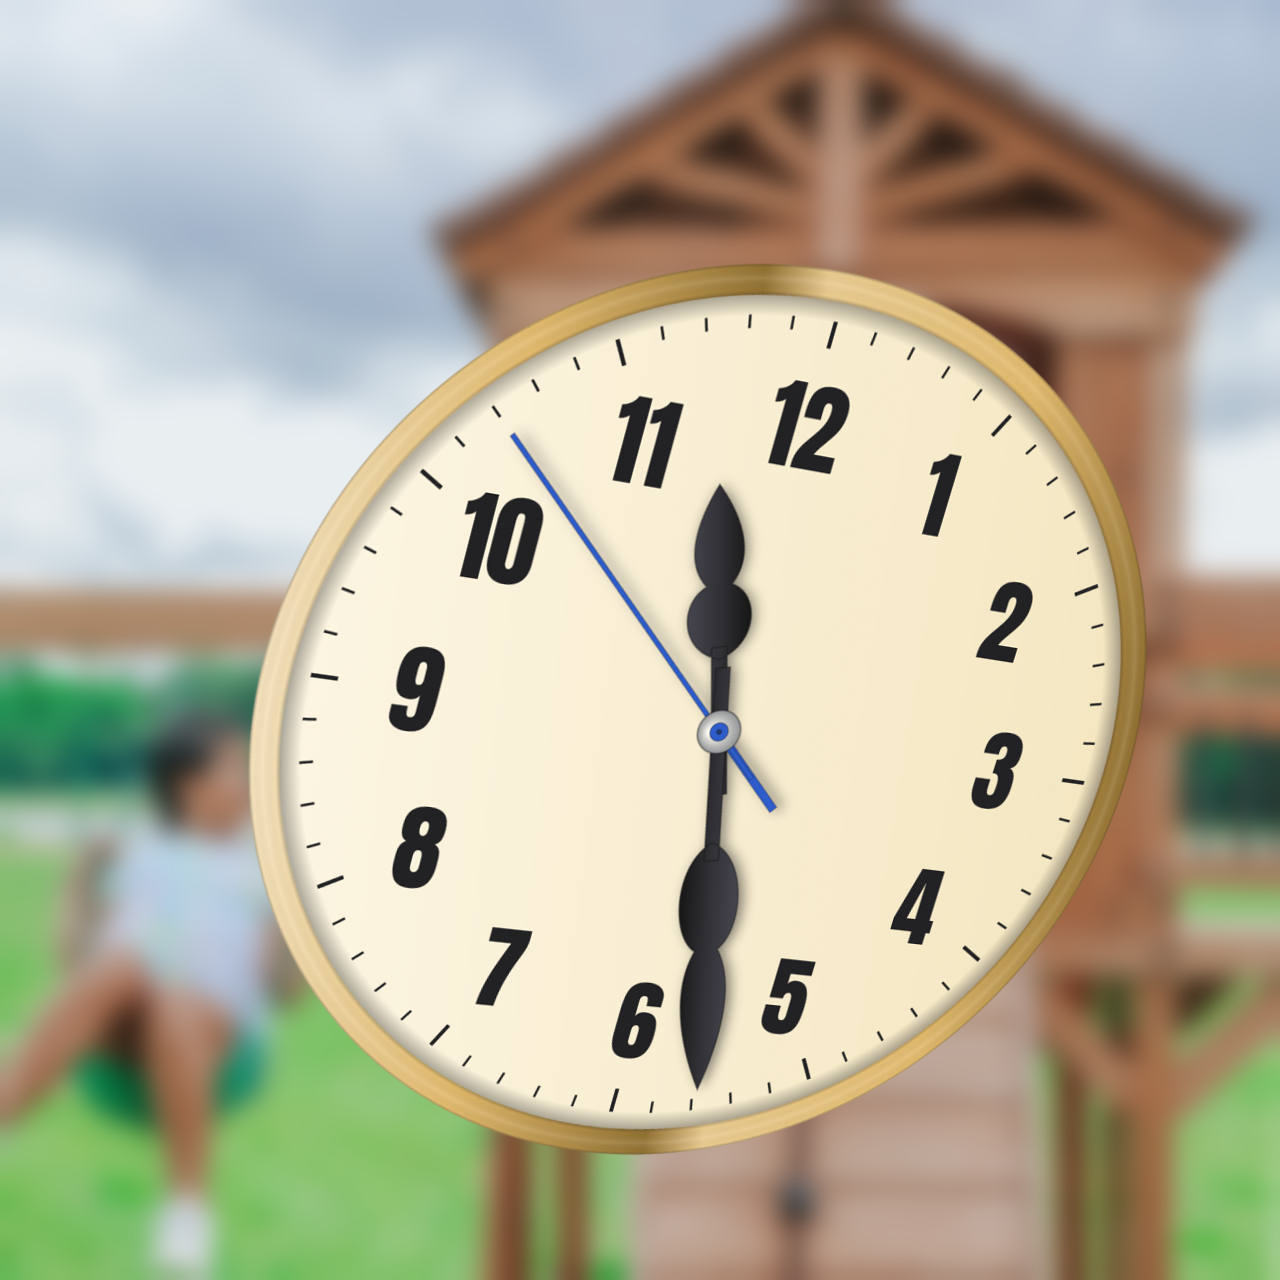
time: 11:27:52
